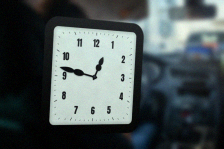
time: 12:47
